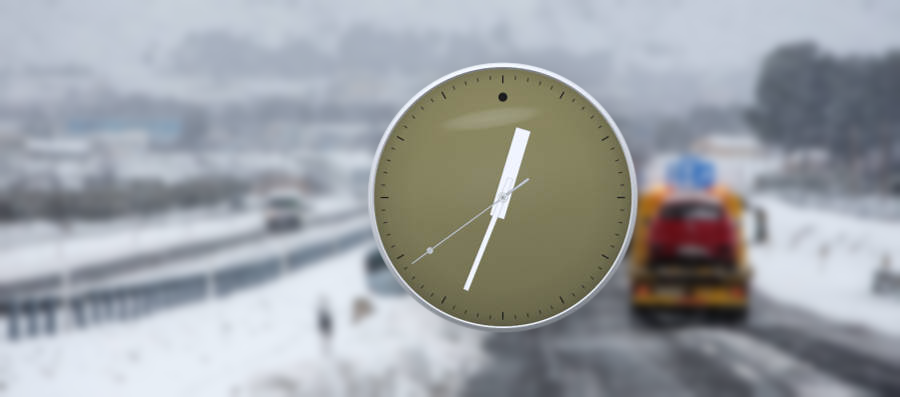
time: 12:33:39
